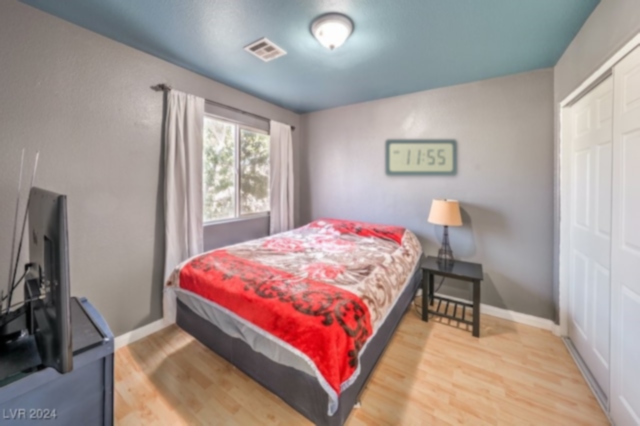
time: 11:55
